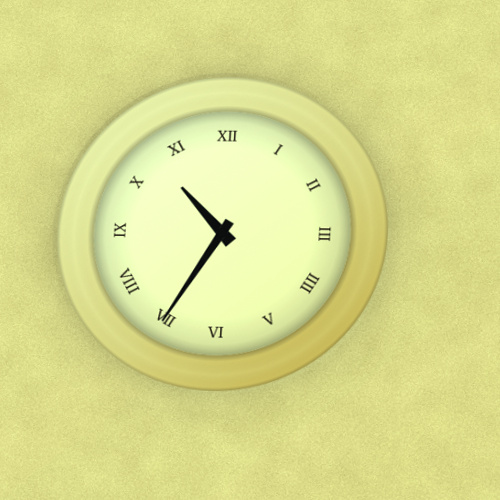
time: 10:35
